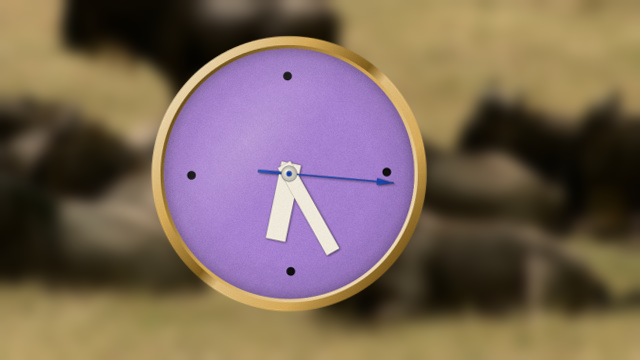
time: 6:25:16
